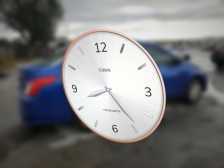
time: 8:24
